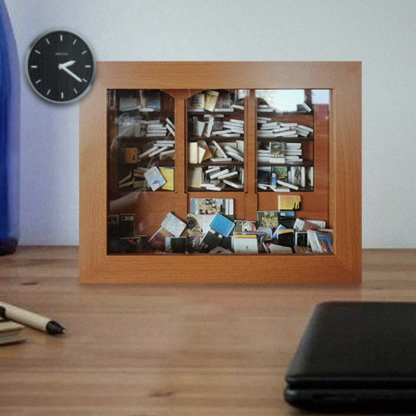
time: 2:21
